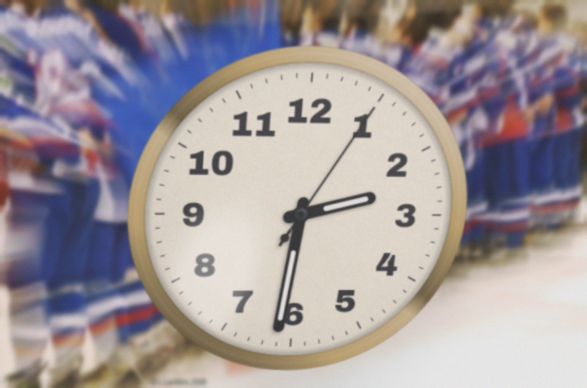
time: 2:31:05
